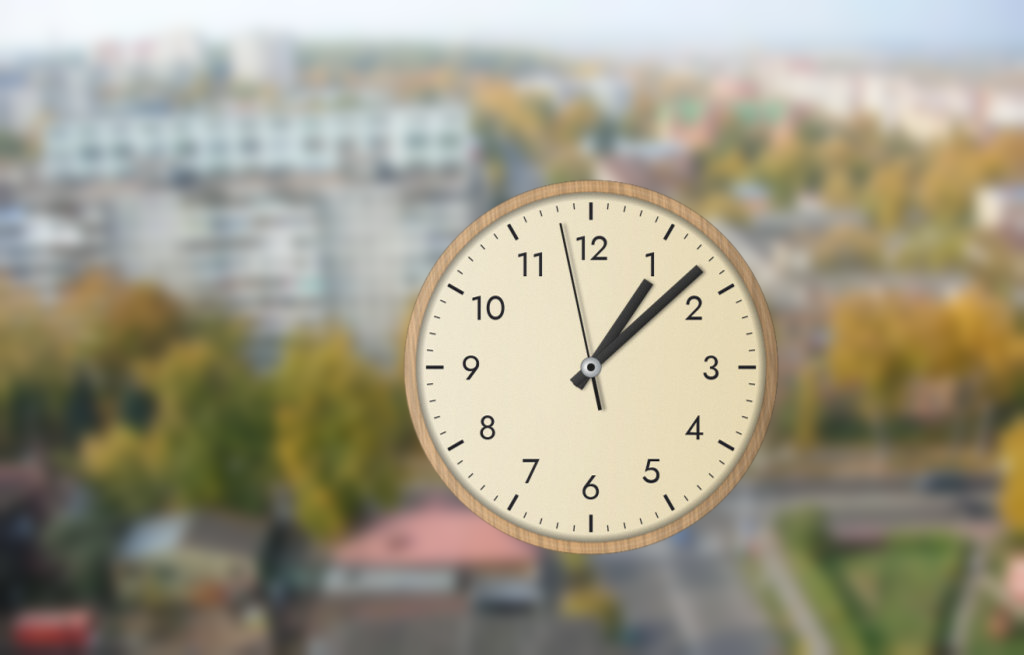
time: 1:07:58
